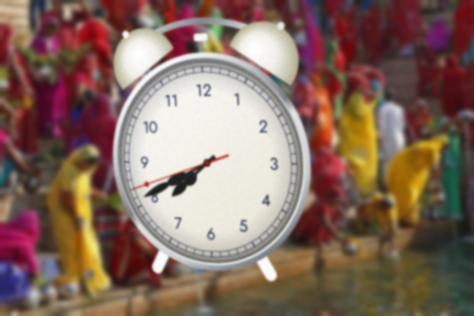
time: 7:40:42
